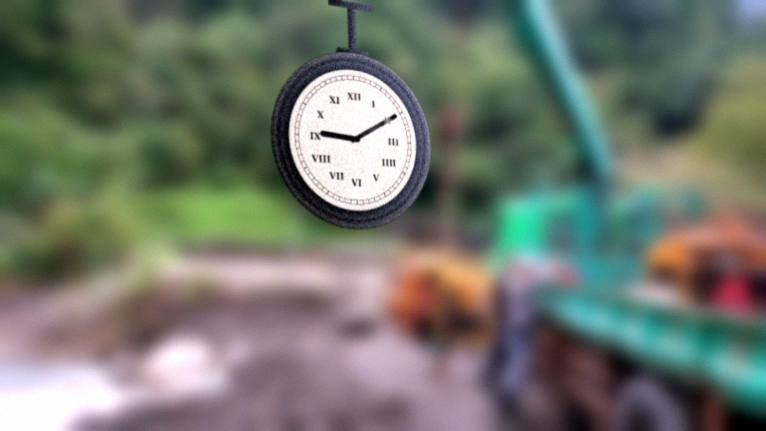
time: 9:10
